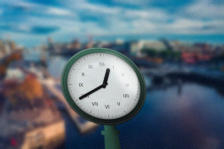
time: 12:40
